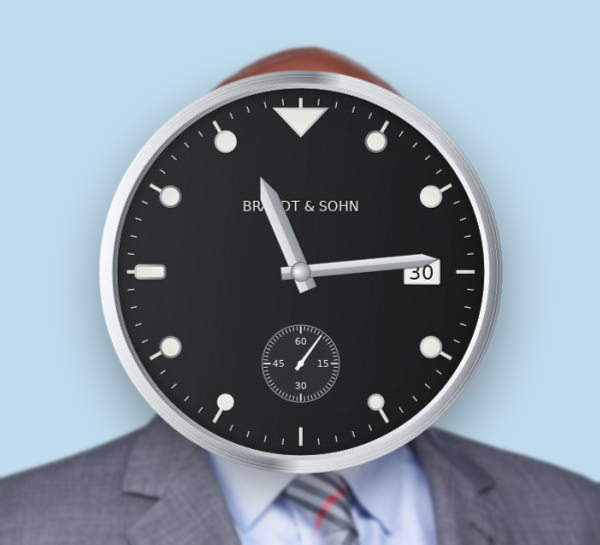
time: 11:14:06
